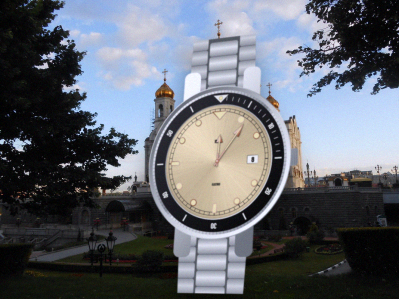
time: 12:06
